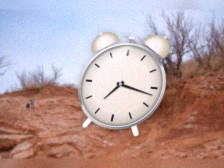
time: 7:17
